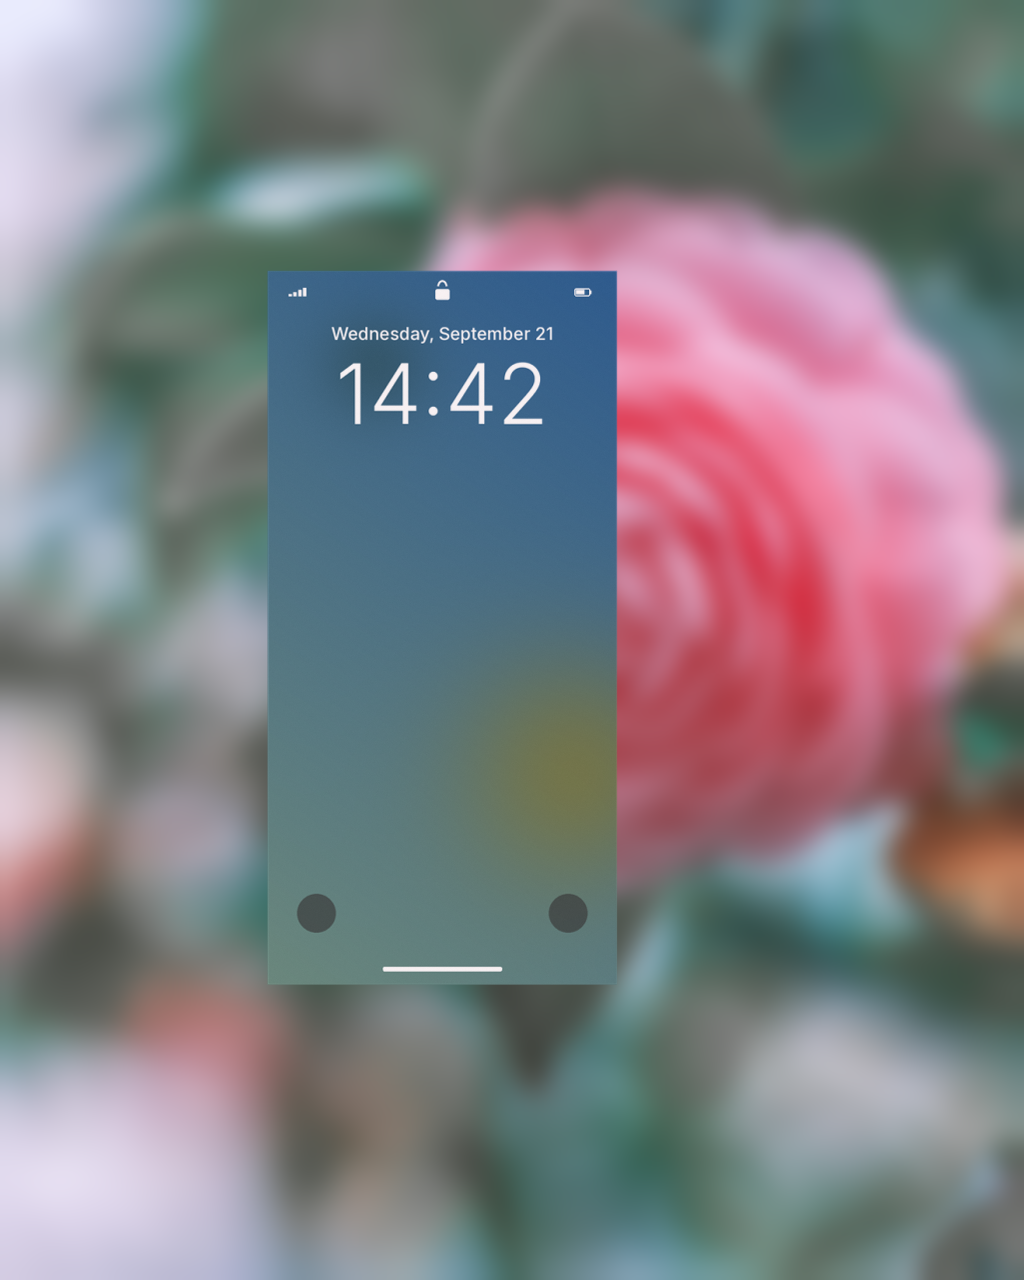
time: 14:42
